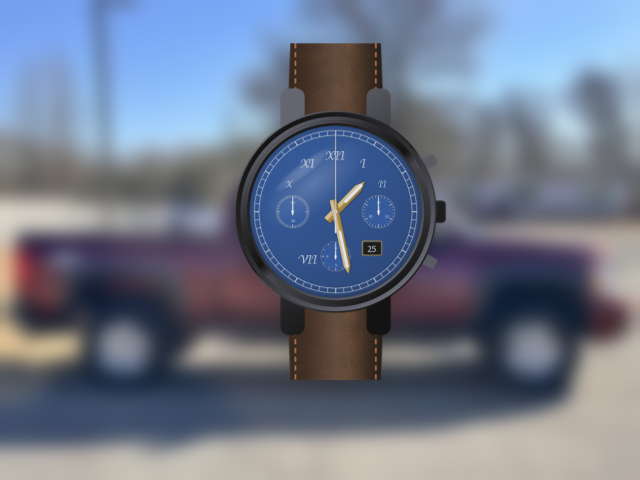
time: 1:28
